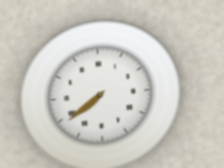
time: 7:39
